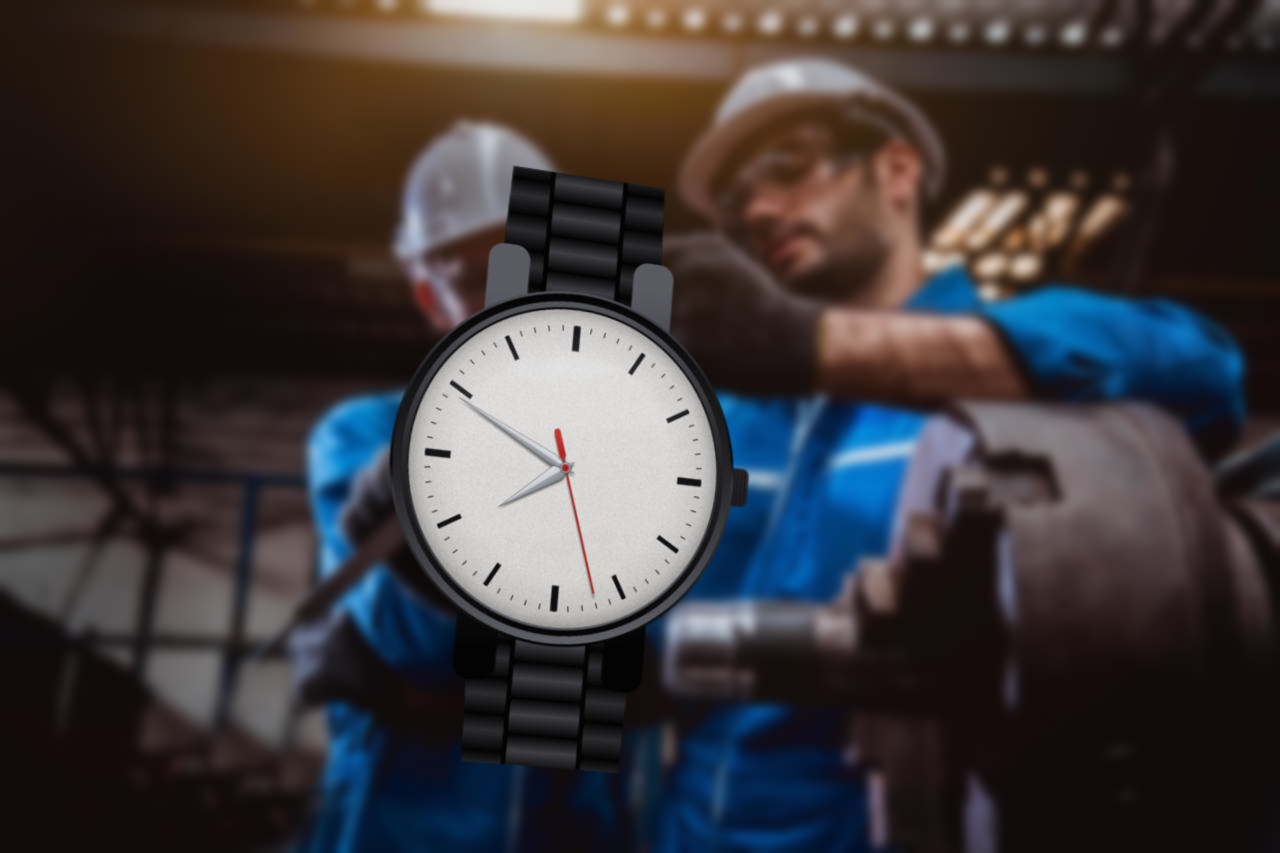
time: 7:49:27
